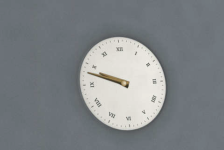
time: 9:48
